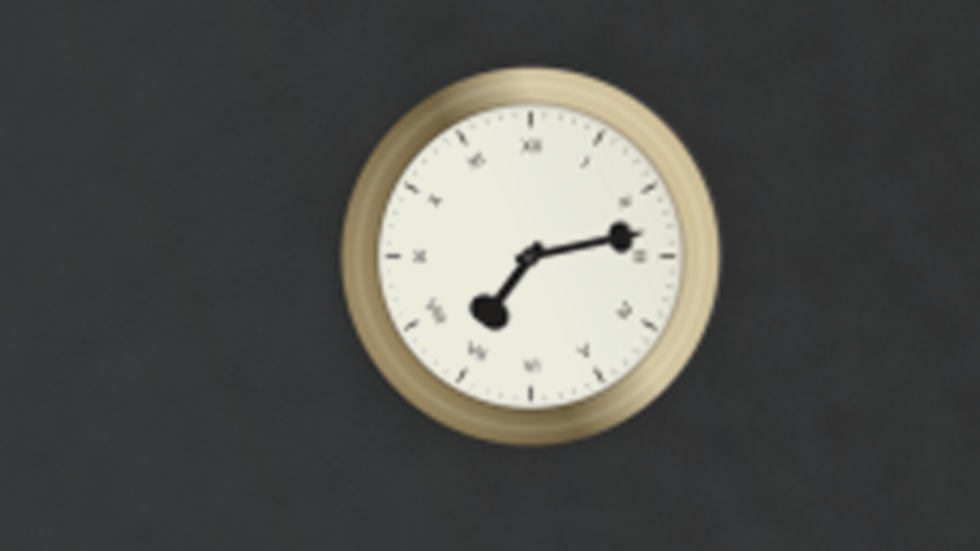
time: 7:13
